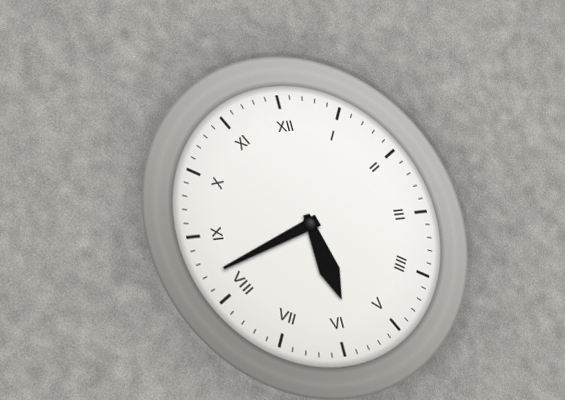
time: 5:42
